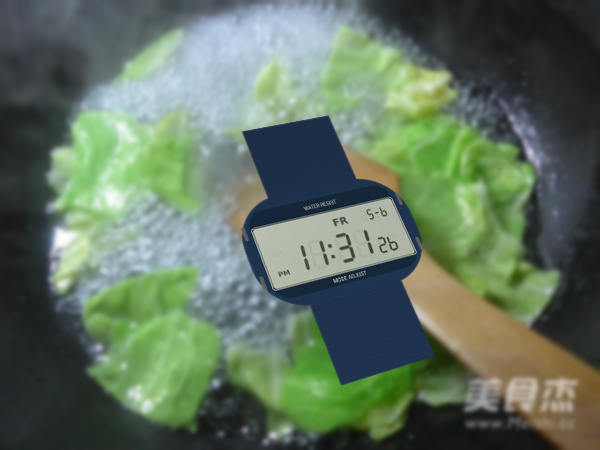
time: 11:31:26
